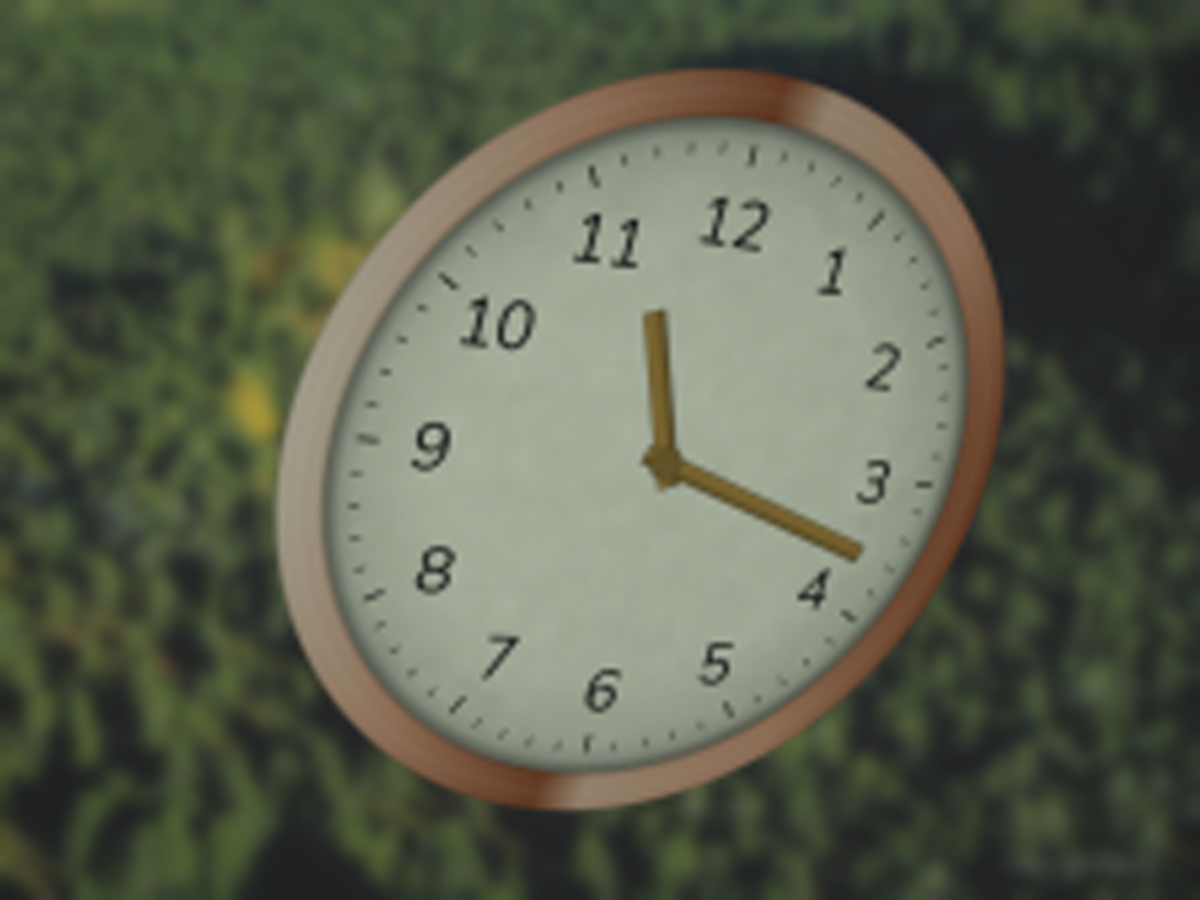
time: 11:18
